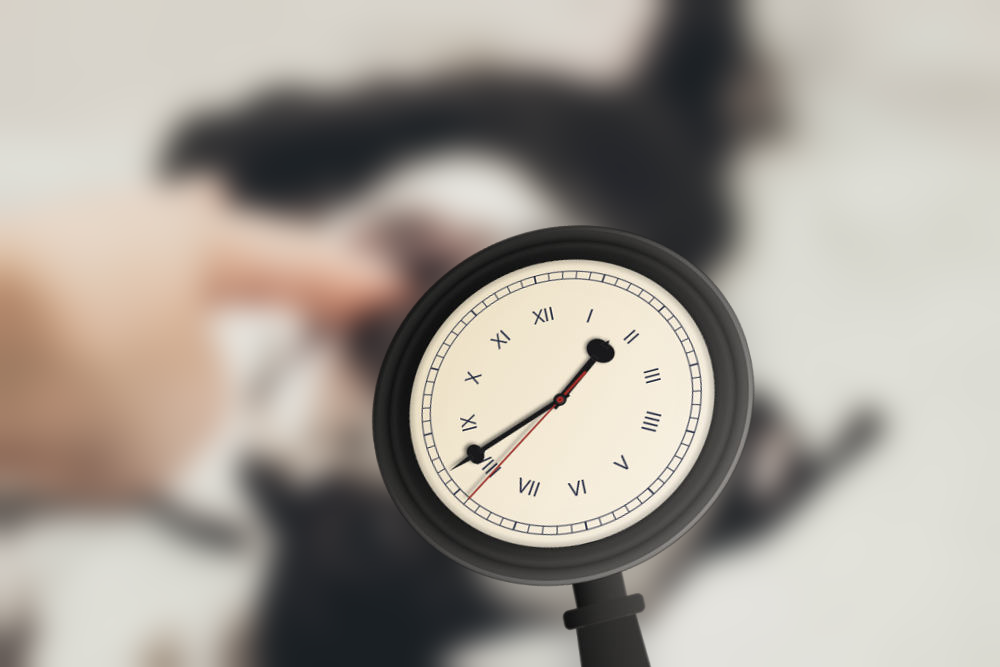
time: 1:41:39
